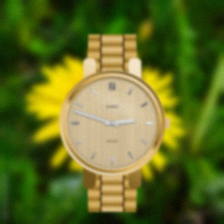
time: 2:48
